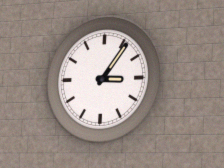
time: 3:06
